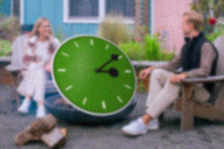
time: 3:09
